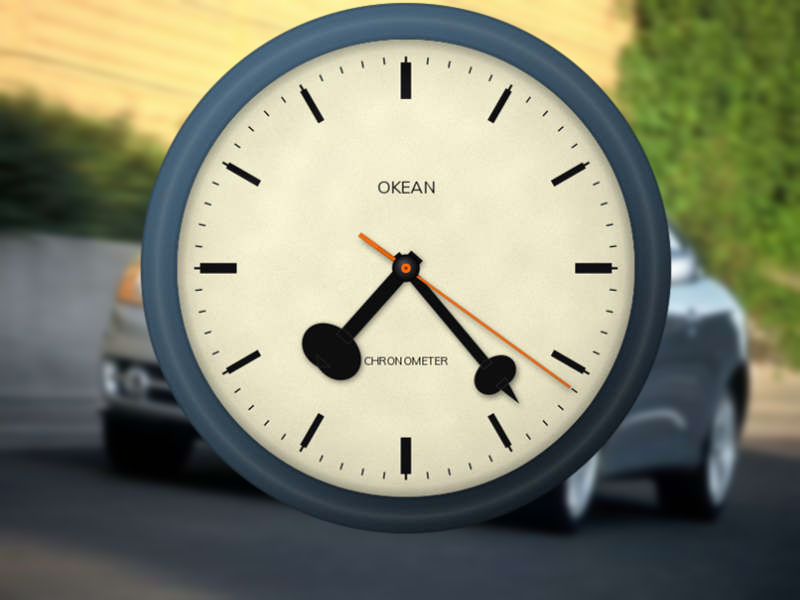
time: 7:23:21
